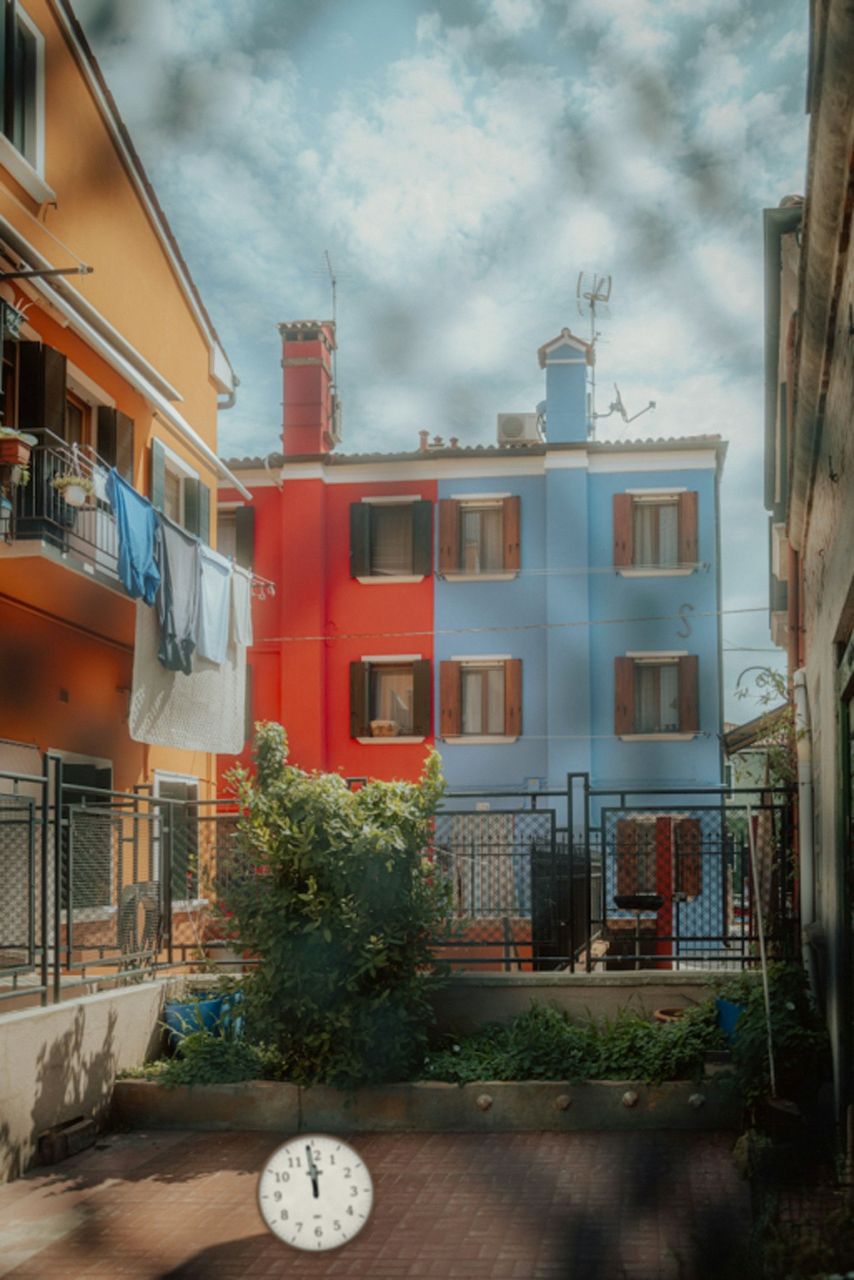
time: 11:59
